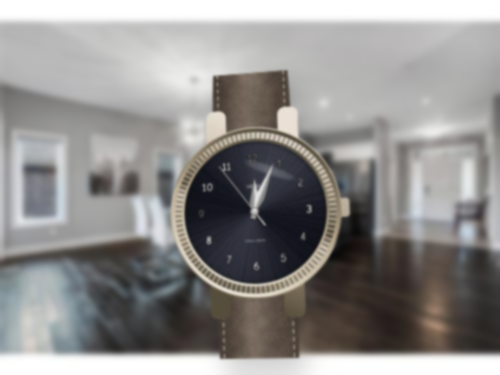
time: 12:03:54
